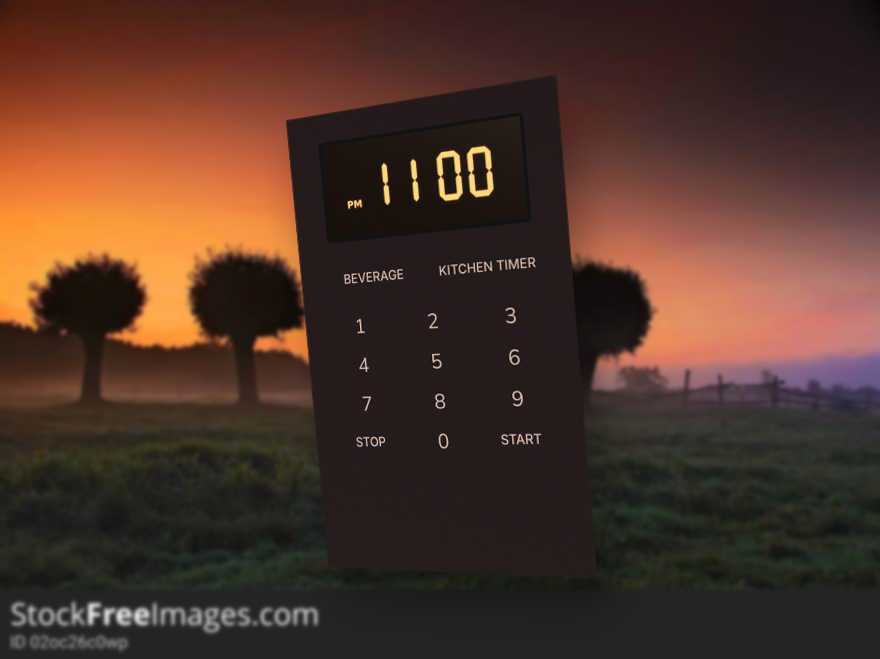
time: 11:00
